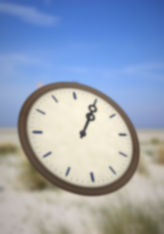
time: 1:05
